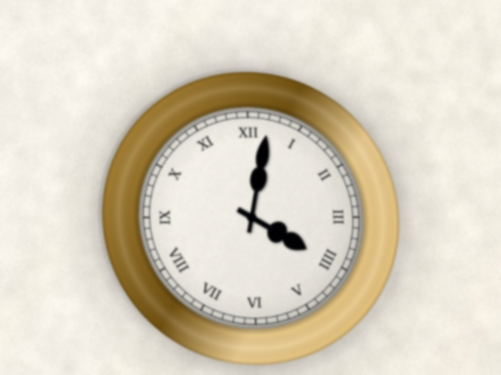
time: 4:02
